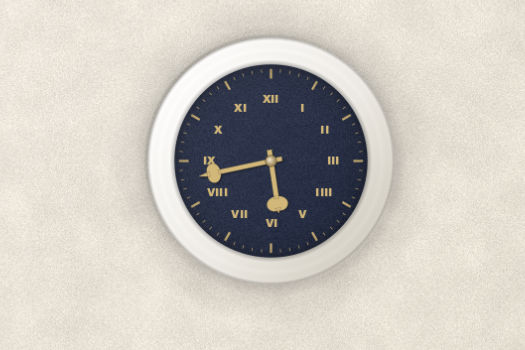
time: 5:43
